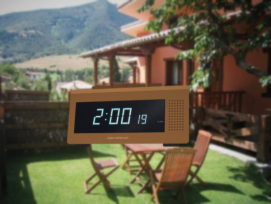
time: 2:00:19
